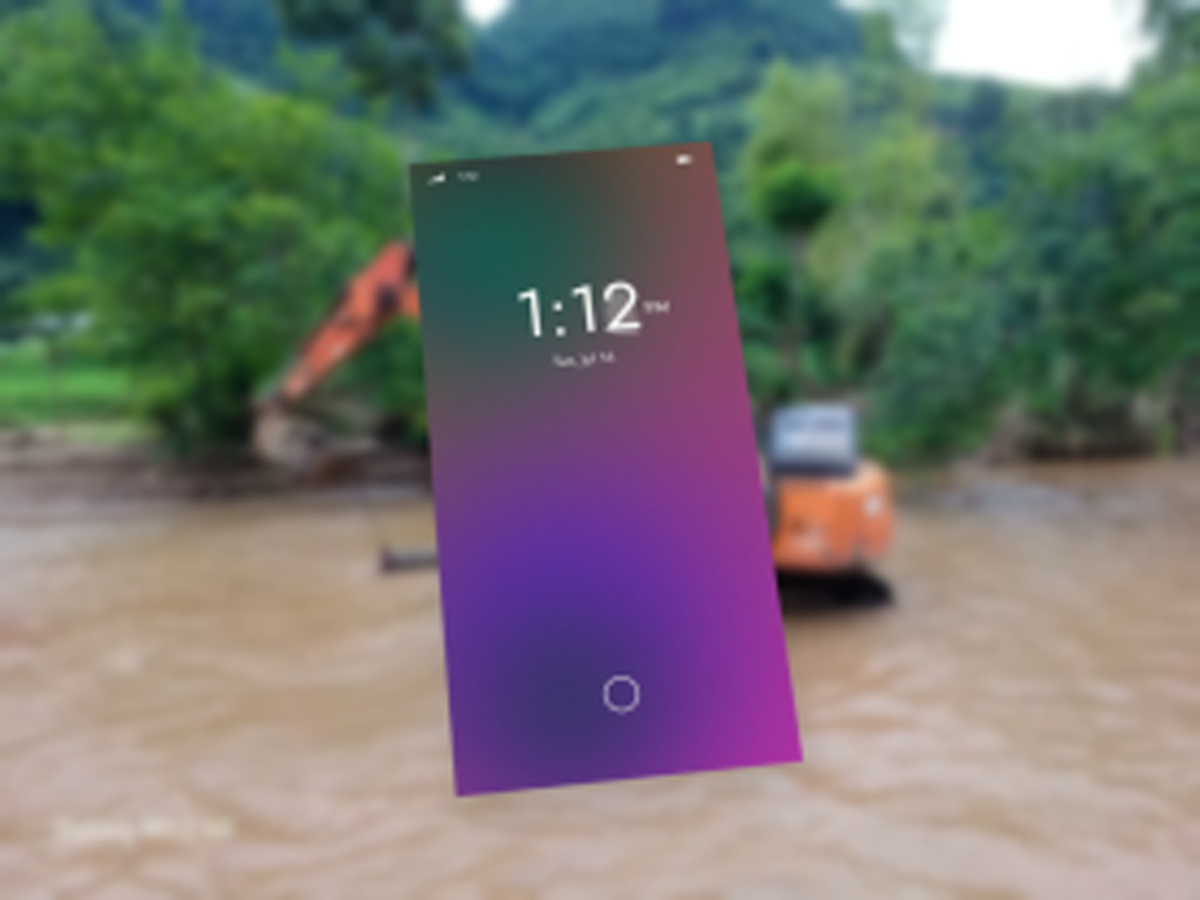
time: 1:12
